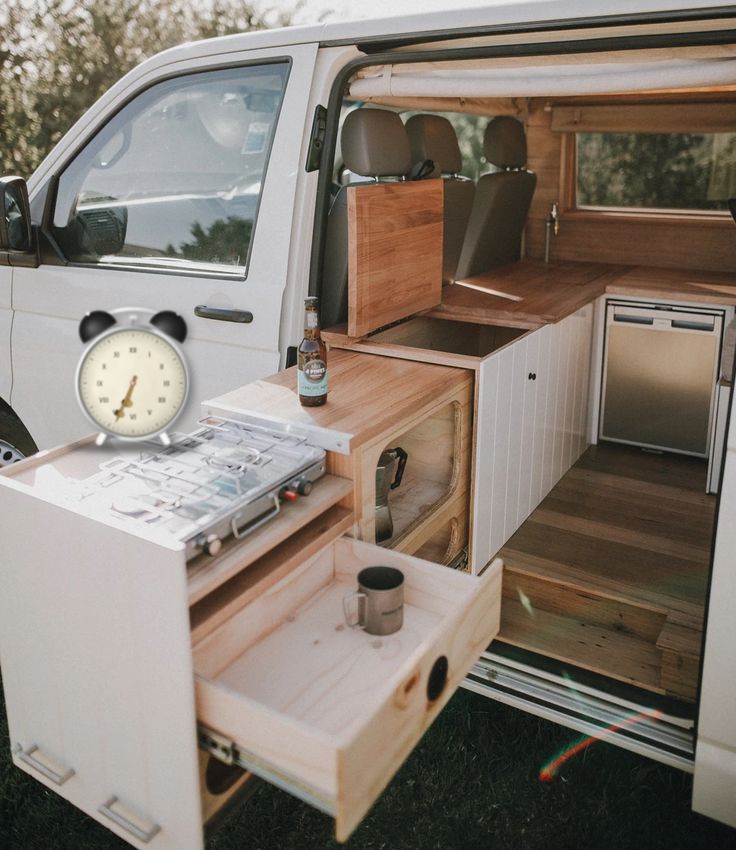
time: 6:34
